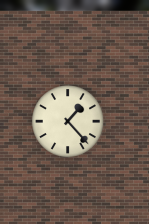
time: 1:23
